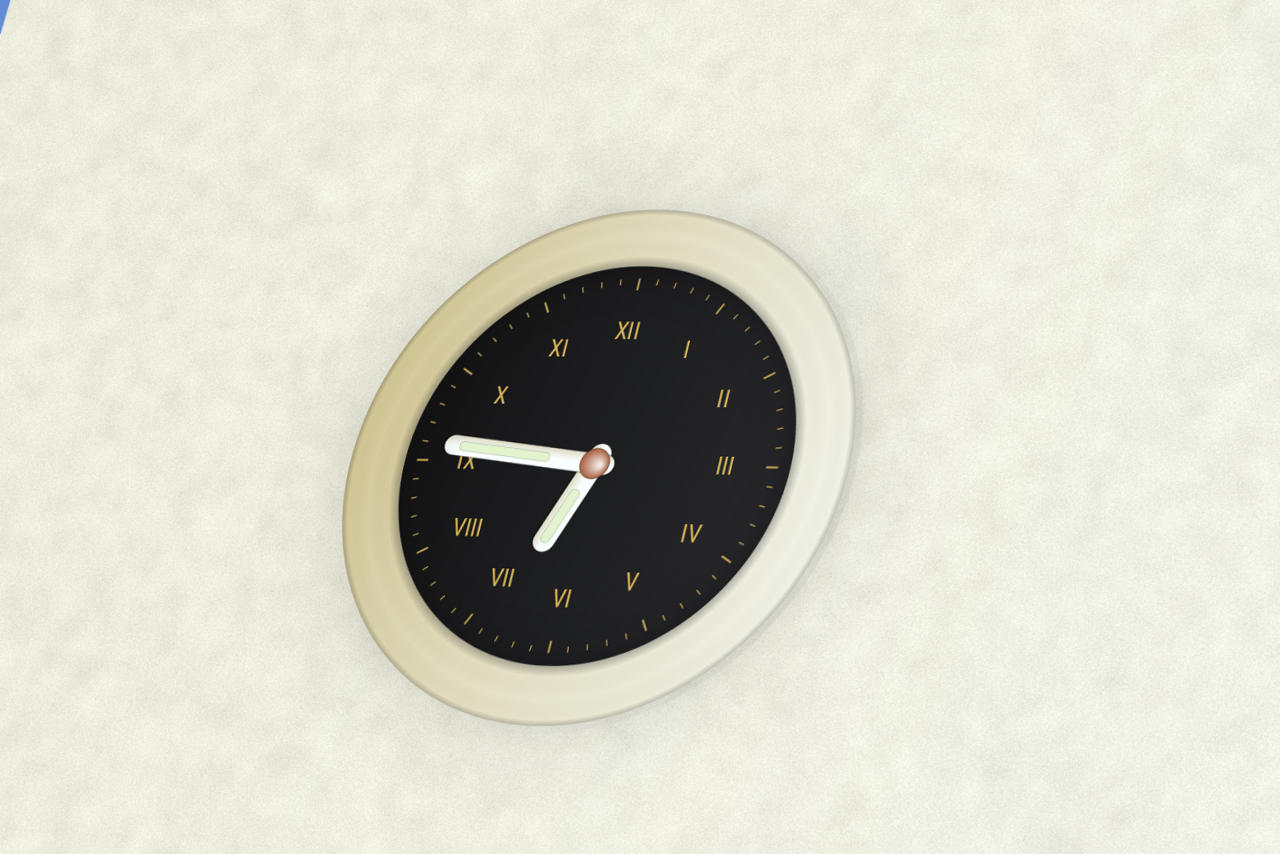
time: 6:46
